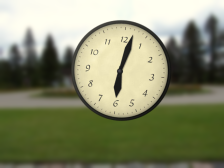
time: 6:02
